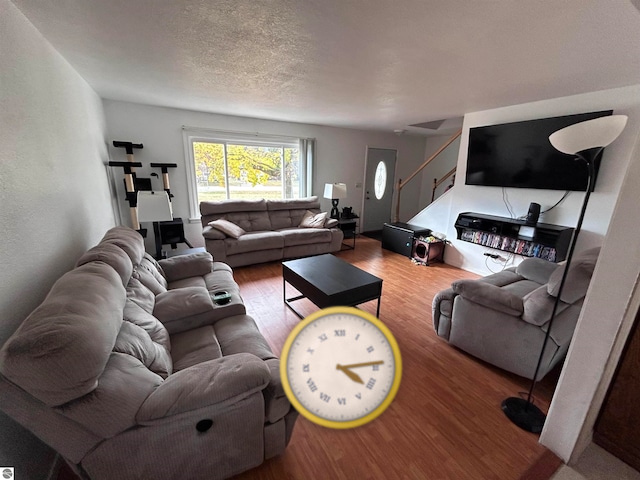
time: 4:14
